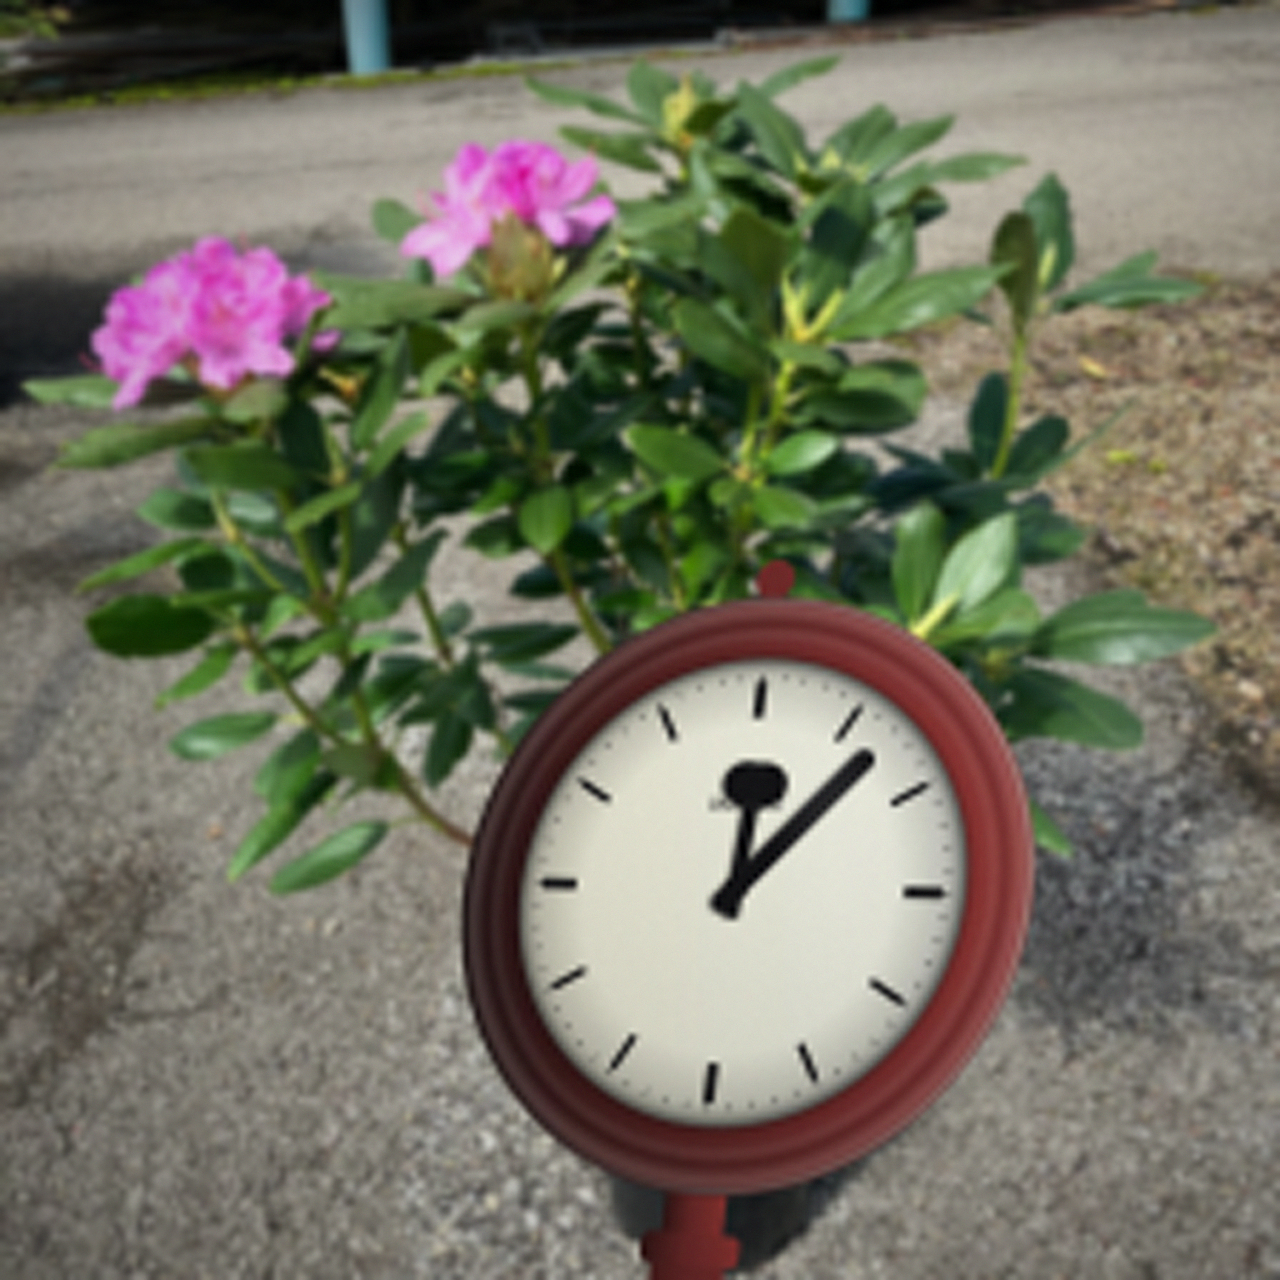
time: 12:07
